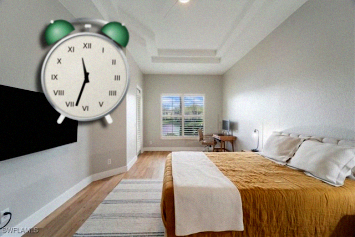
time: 11:33
